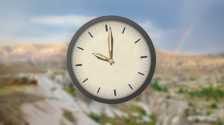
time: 10:01
